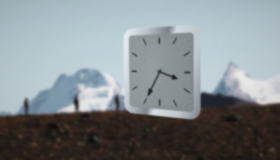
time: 3:35
